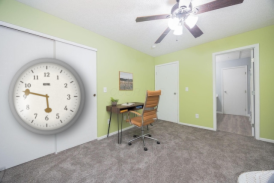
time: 5:47
